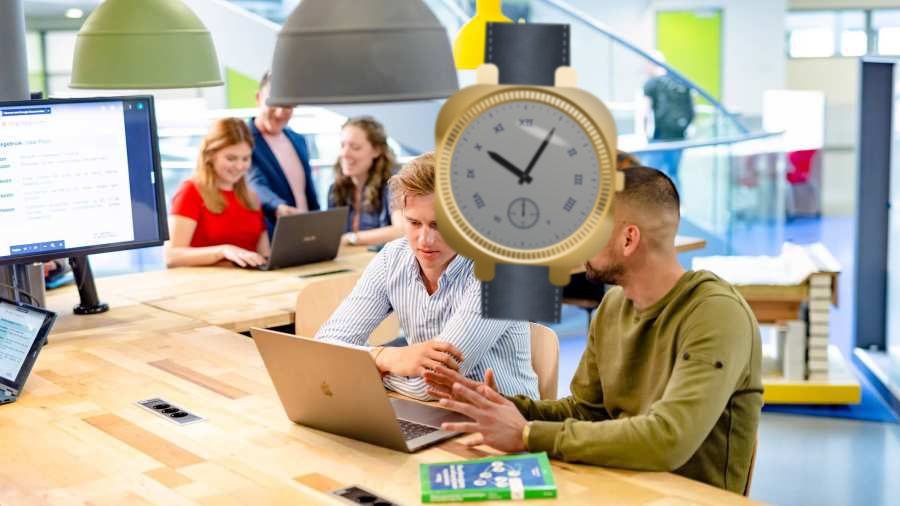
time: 10:05
